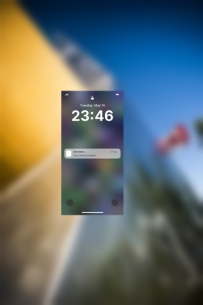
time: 23:46
